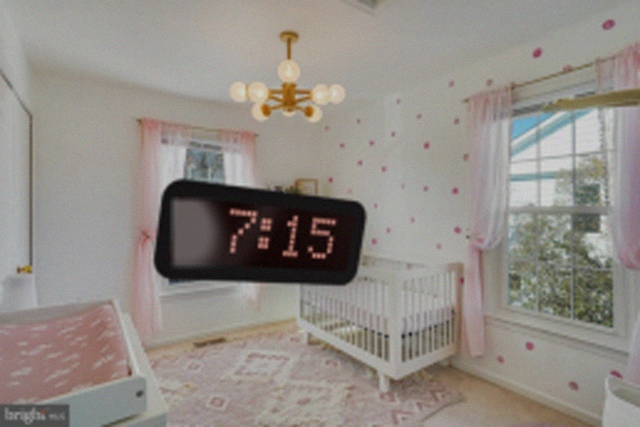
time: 7:15
